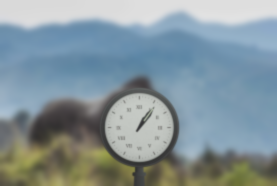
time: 1:06
